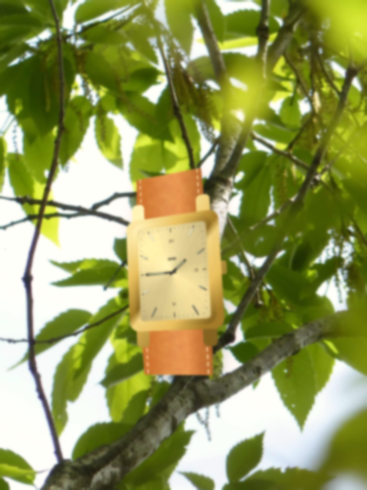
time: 1:45
